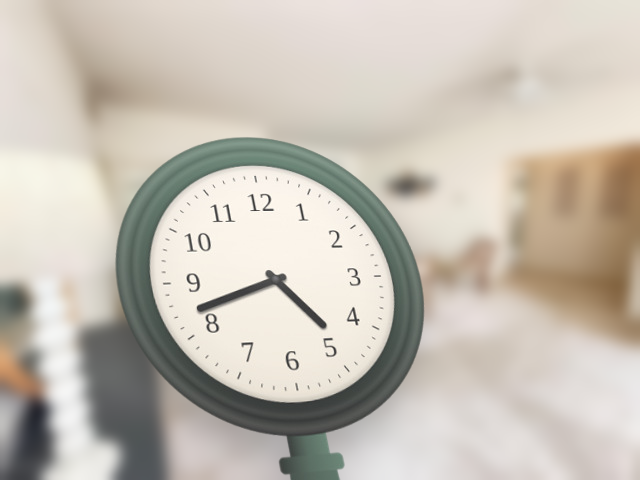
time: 4:42
